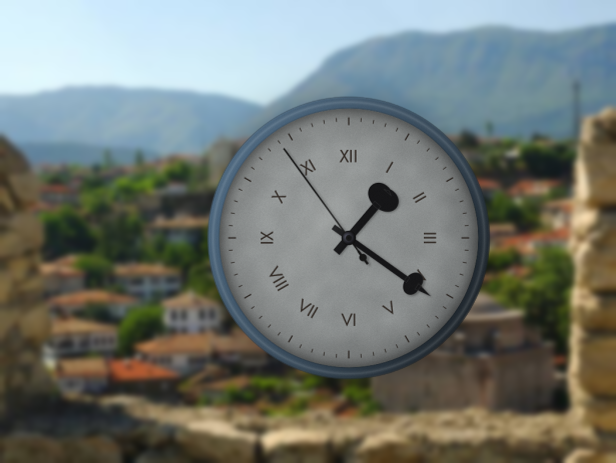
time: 1:20:54
